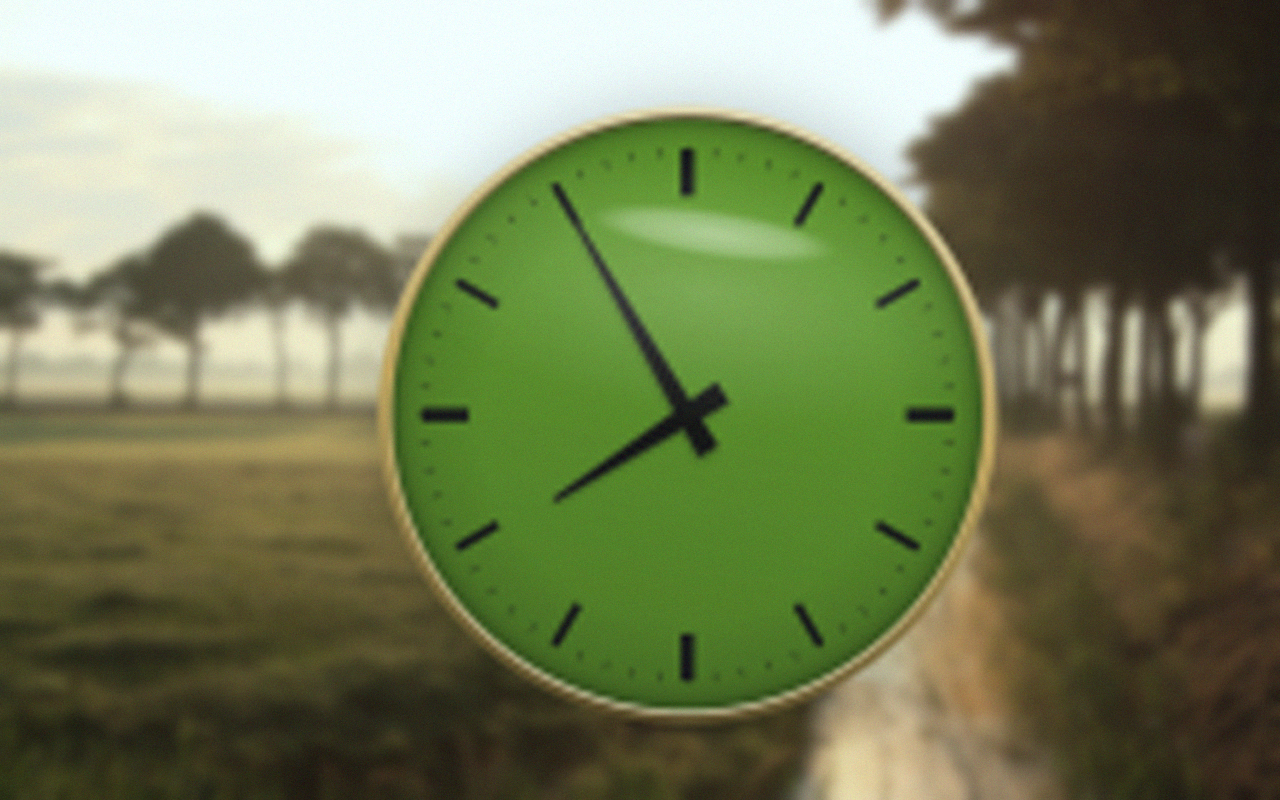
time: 7:55
